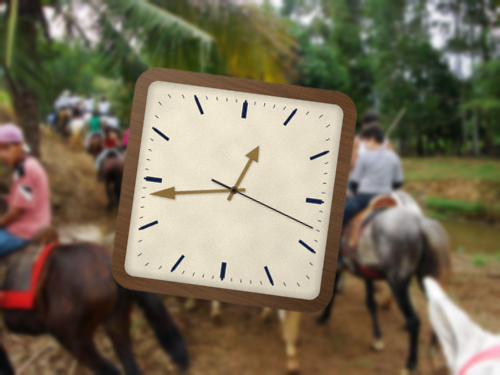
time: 12:43:18
